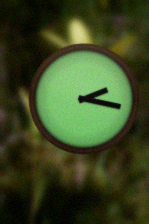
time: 2:17
